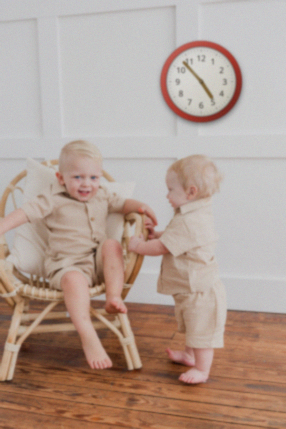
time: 4:53
